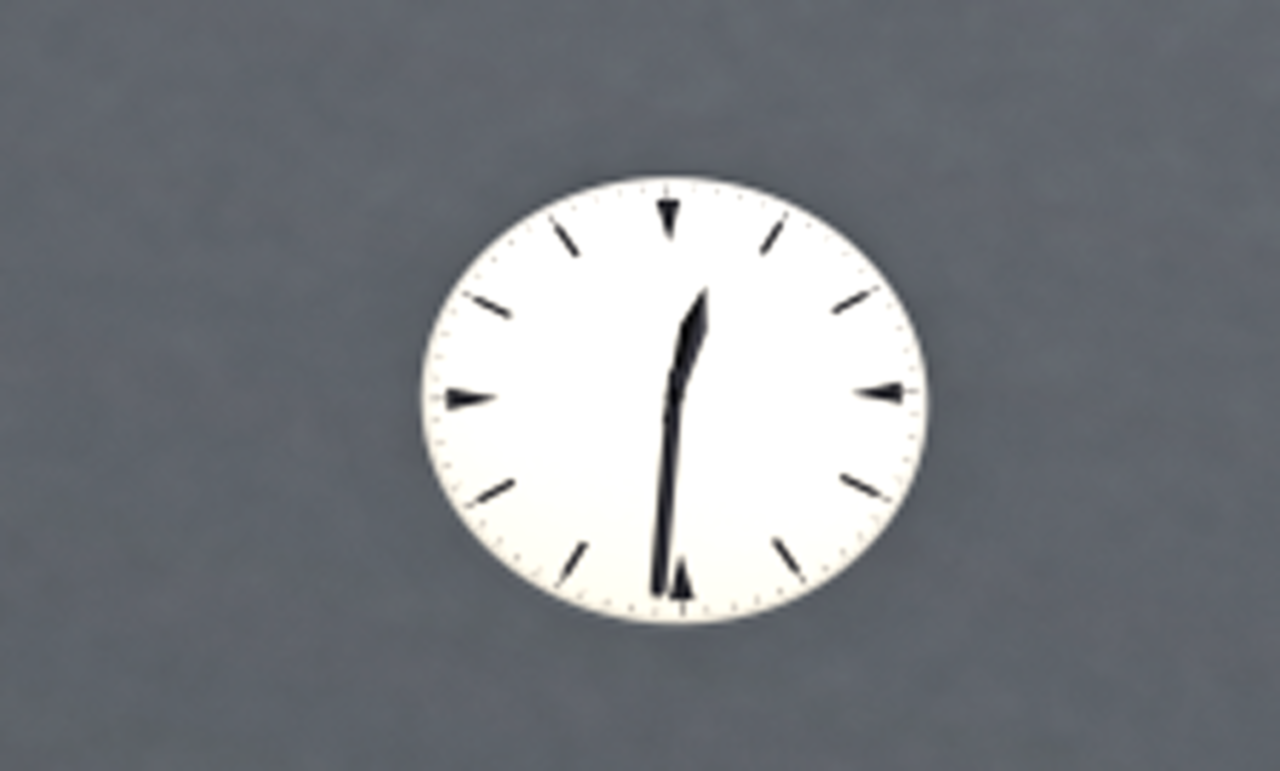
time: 12:31
